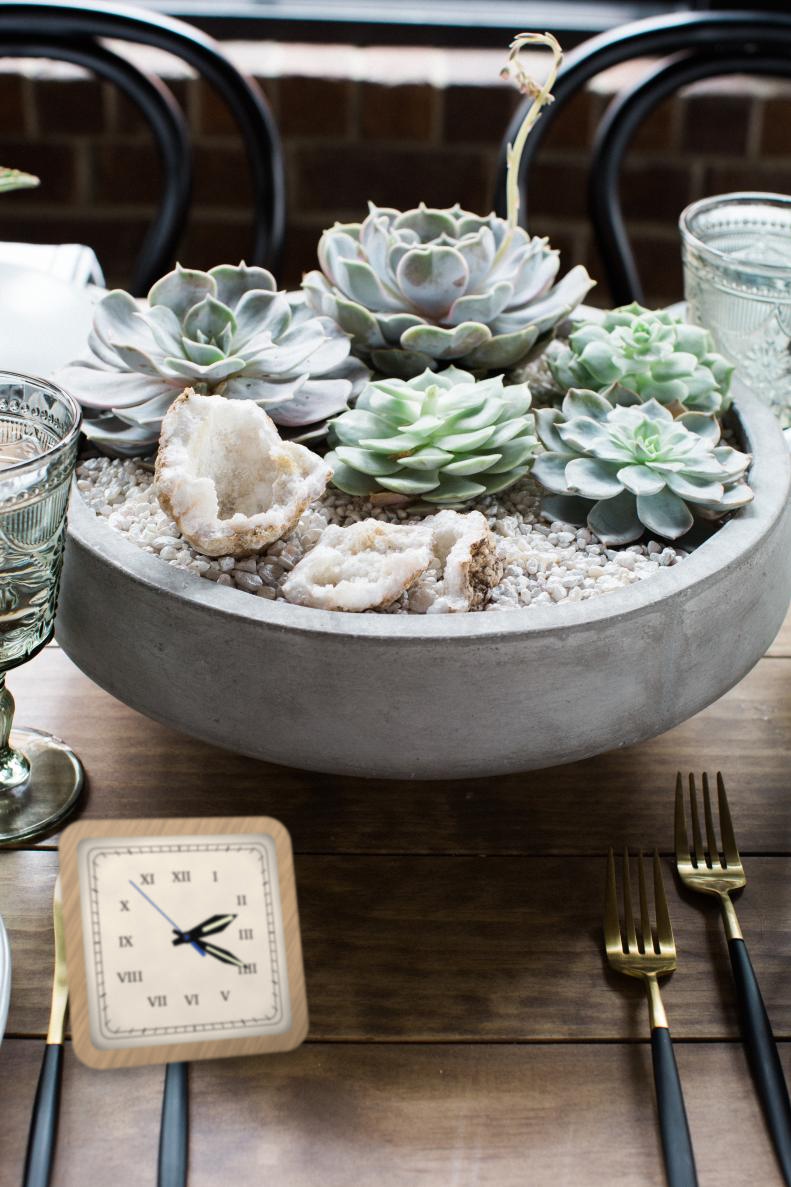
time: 2:19:53
